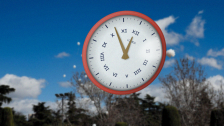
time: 11:52
